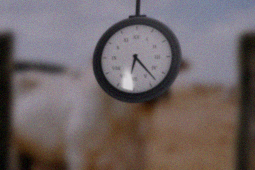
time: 6:23
